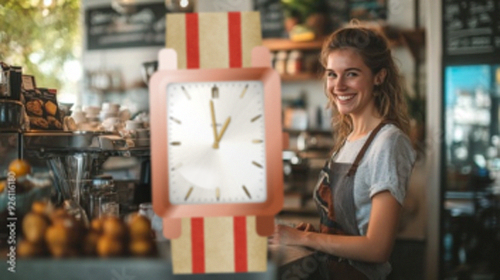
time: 12:59
